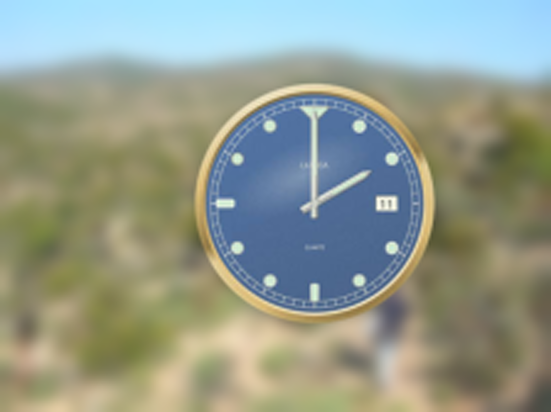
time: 2:00
